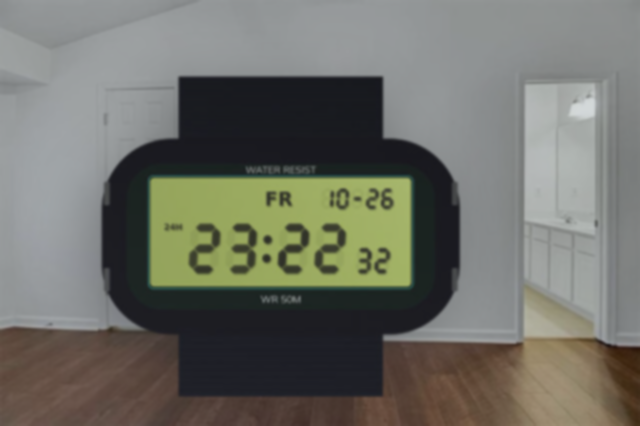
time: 23:22:32
